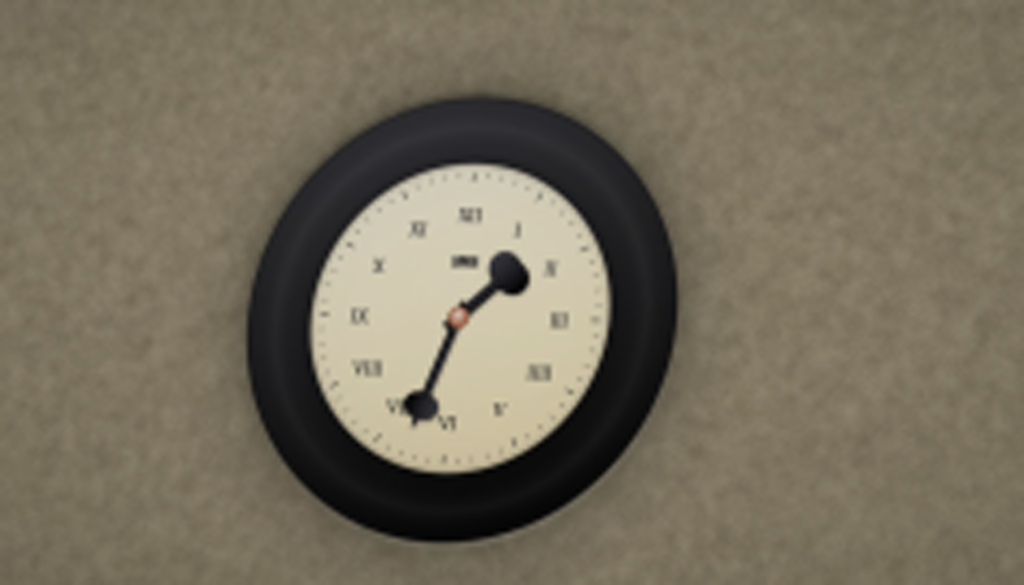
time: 1:33
